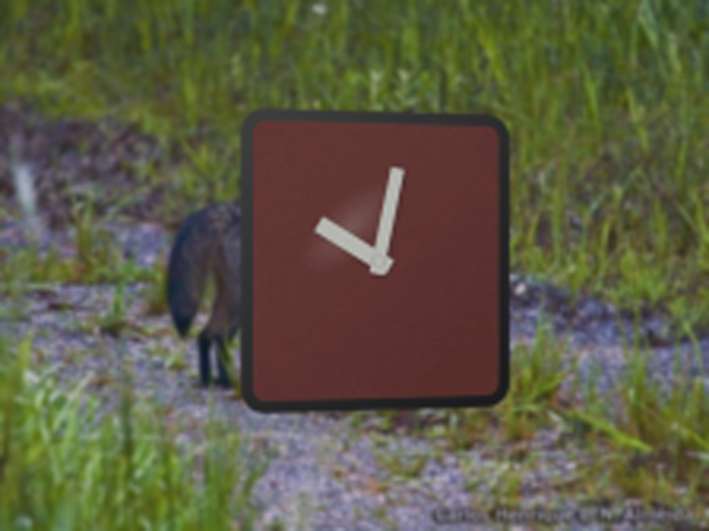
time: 10:02
